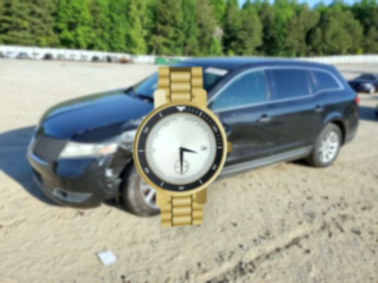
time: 3:30
